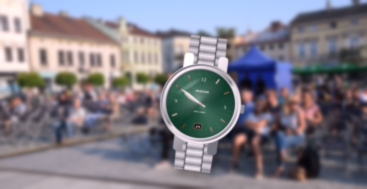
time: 9:50
